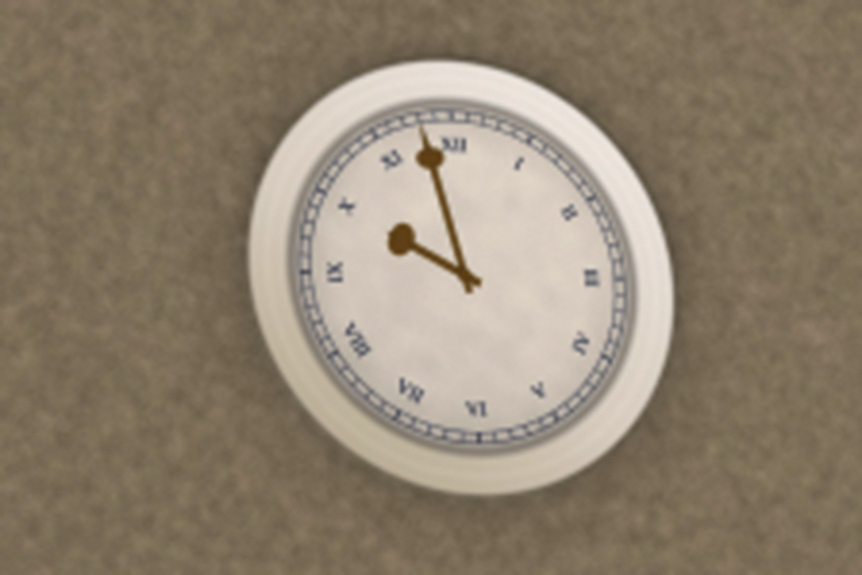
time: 9:58
